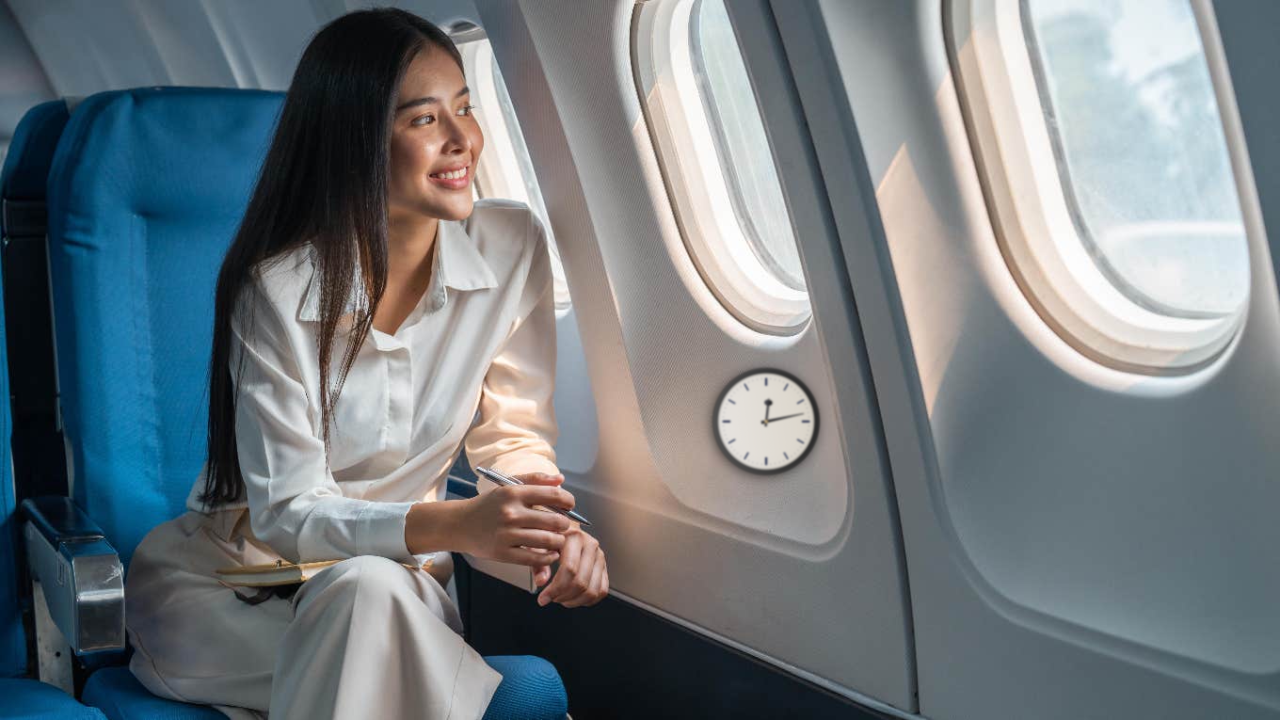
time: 12:13
